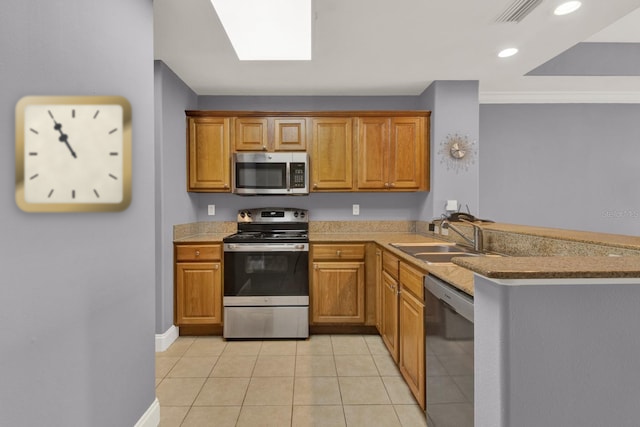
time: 10:55
